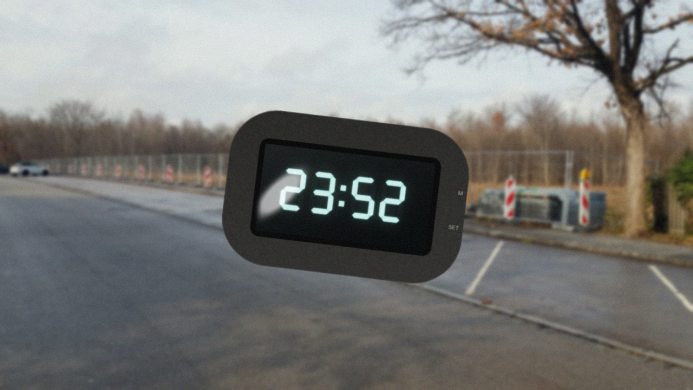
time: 23:52
